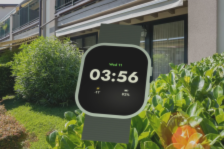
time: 3:56
